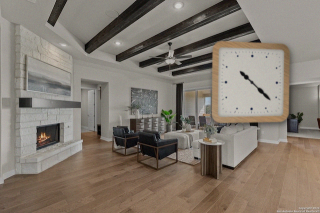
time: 10:22
